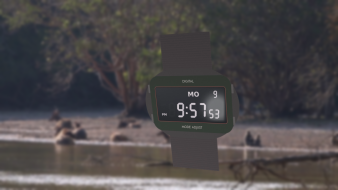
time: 9:57:53
